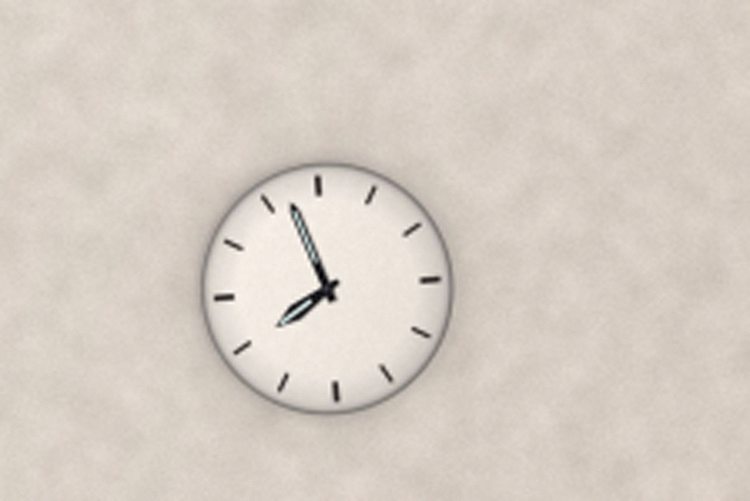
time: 7:57
